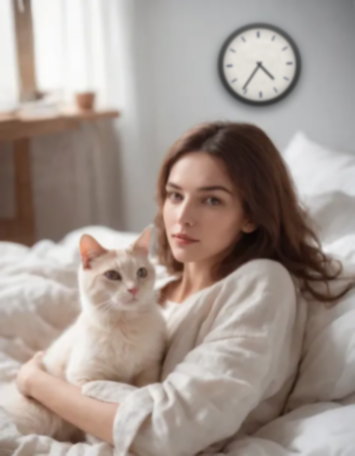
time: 4:36
